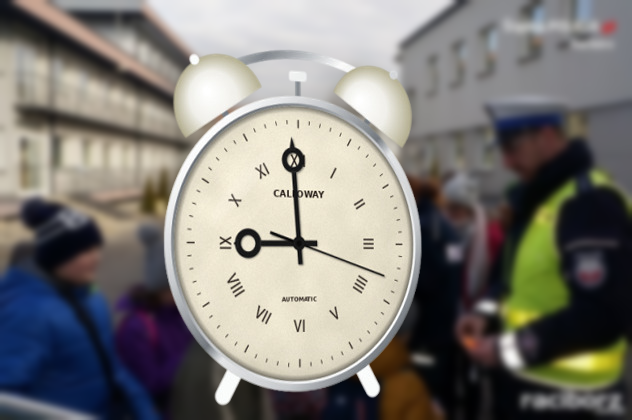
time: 8:59:18
